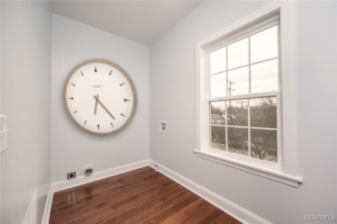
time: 6:23
